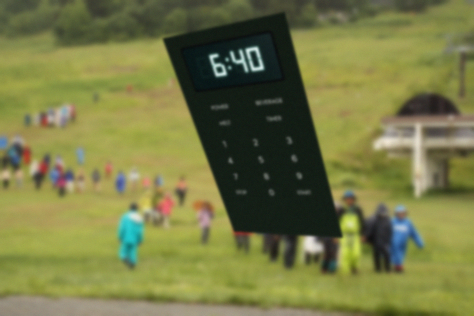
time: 6:40
